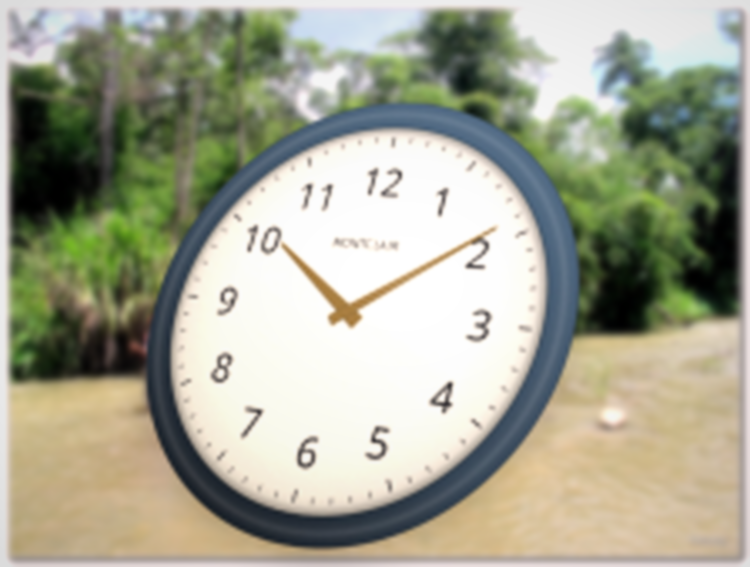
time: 10:09
